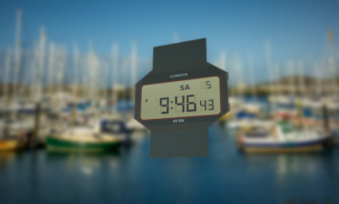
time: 9:46:43
